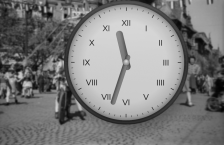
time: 11:33
